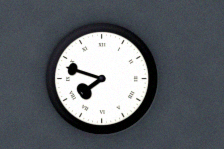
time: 7:48
